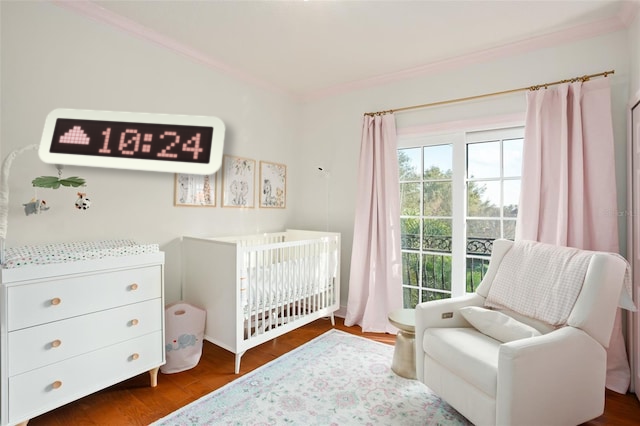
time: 10:24
